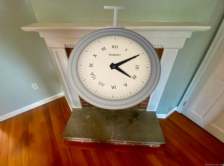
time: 4:10
